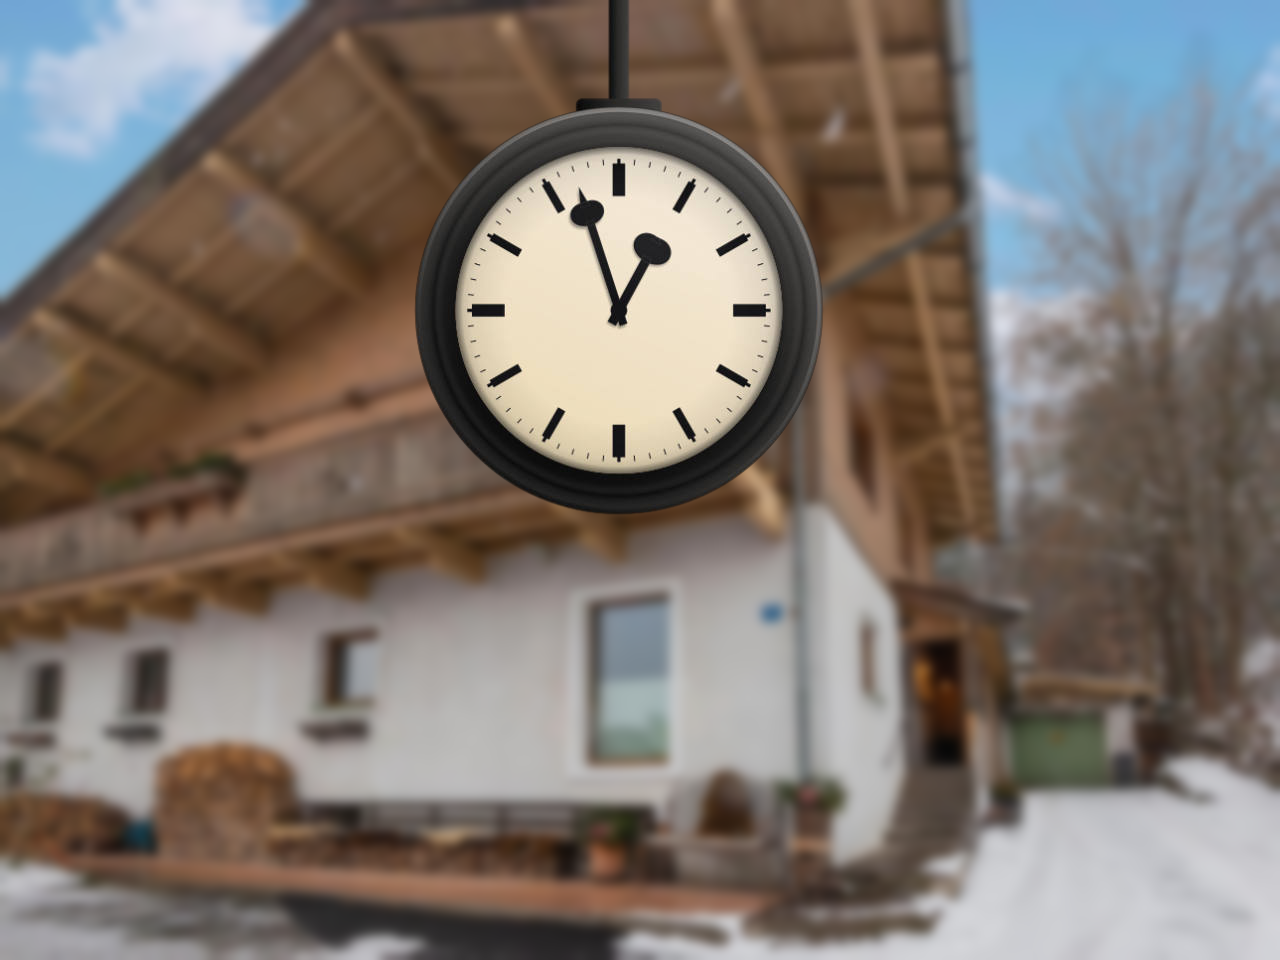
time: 12:57
